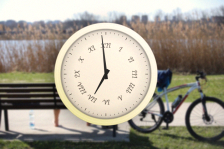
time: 6:59
